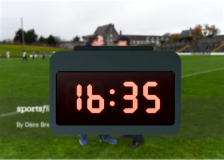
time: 16:35
